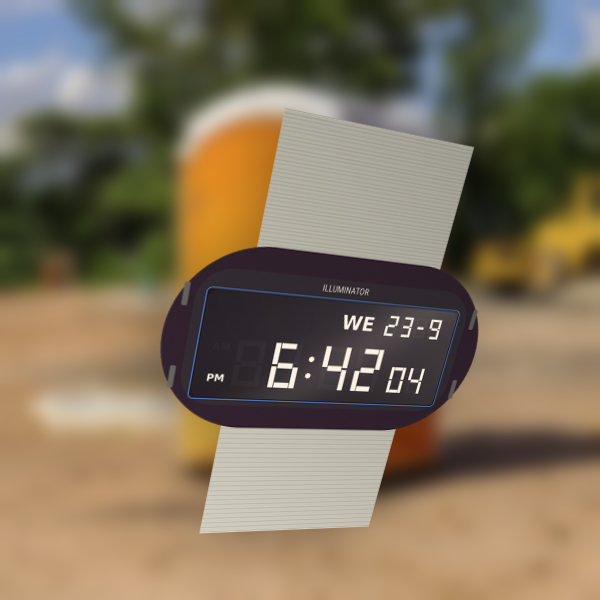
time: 6:42:04
